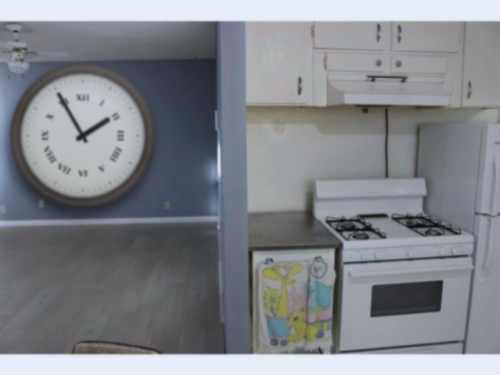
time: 1:55
